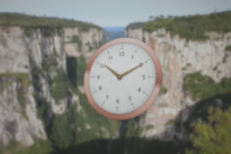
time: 10:10
